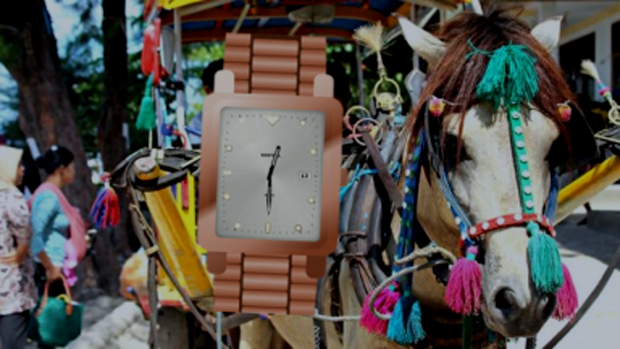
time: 12:30
